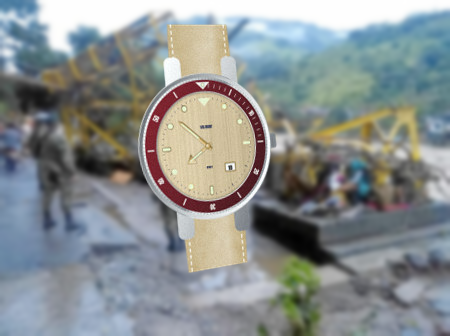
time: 7:52
